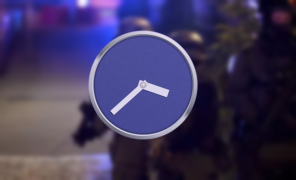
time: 3:38
